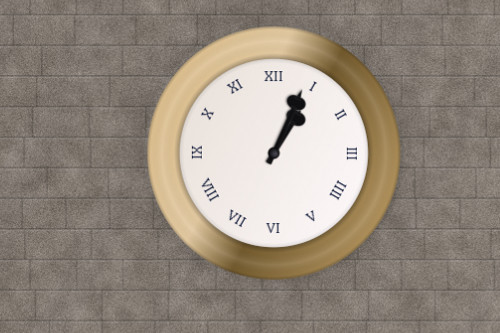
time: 1:04
